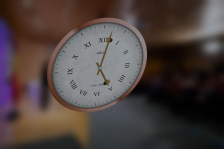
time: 5:02
